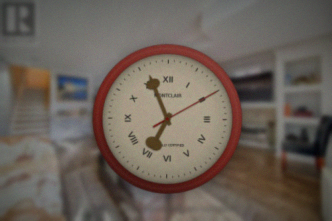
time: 6:56:10
